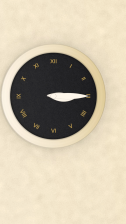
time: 3:15
